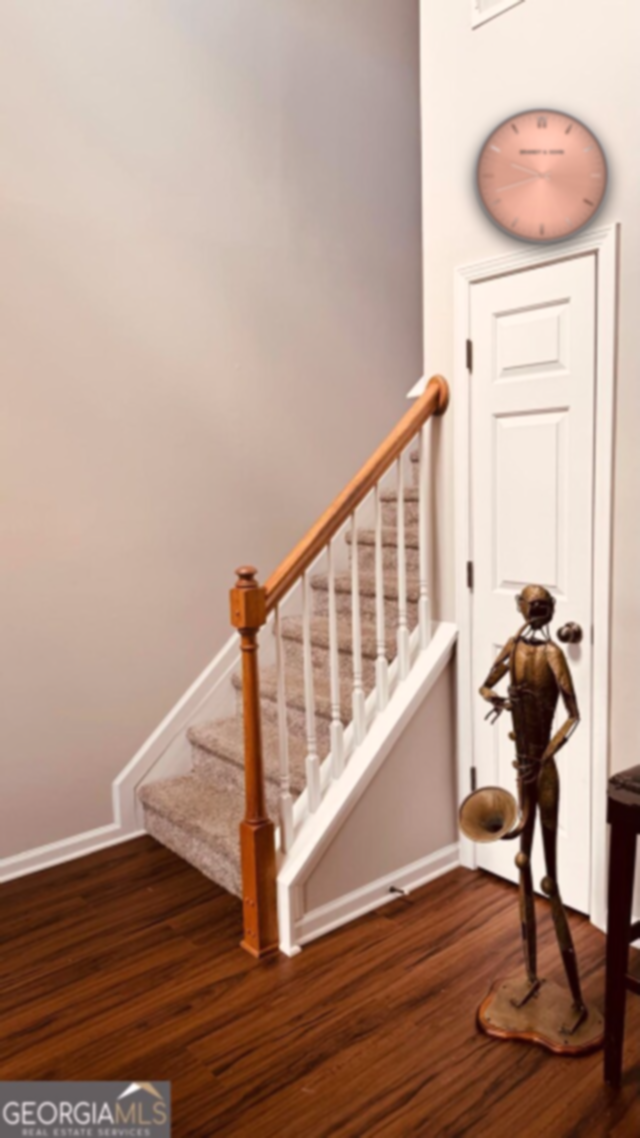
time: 9:42
